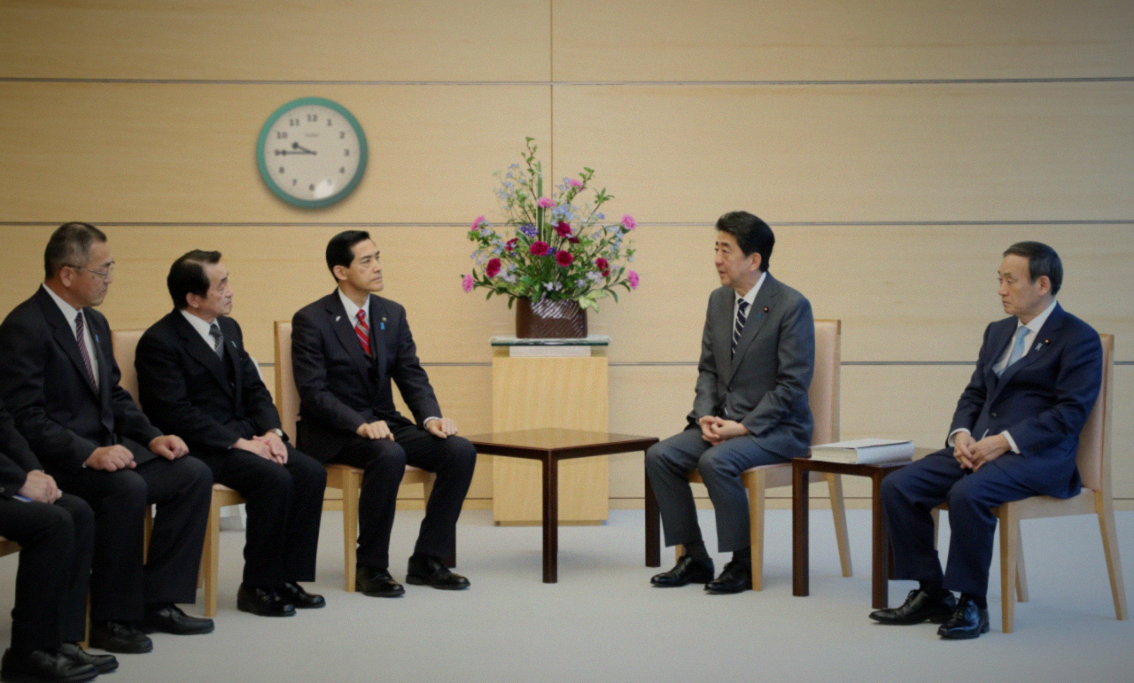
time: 9:45
